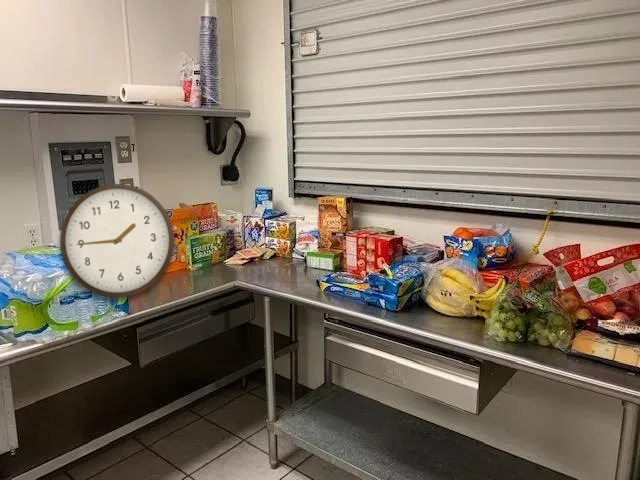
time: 1:45
